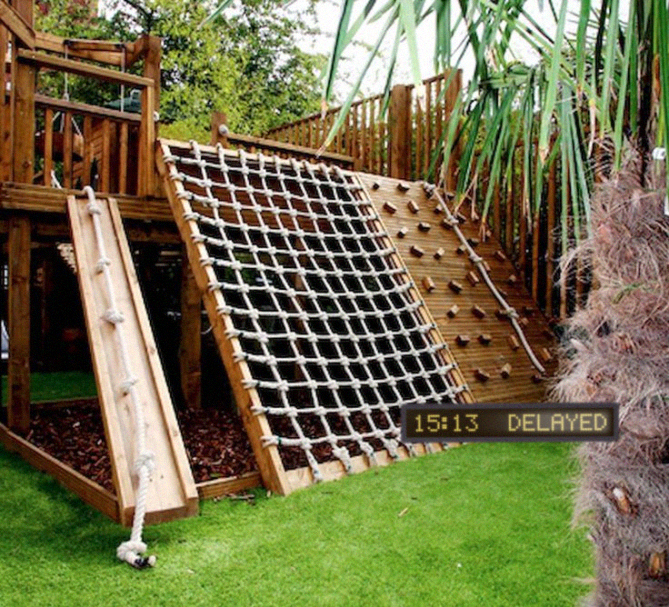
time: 15:13
